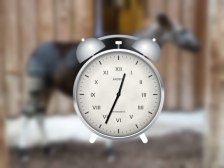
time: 12:34
